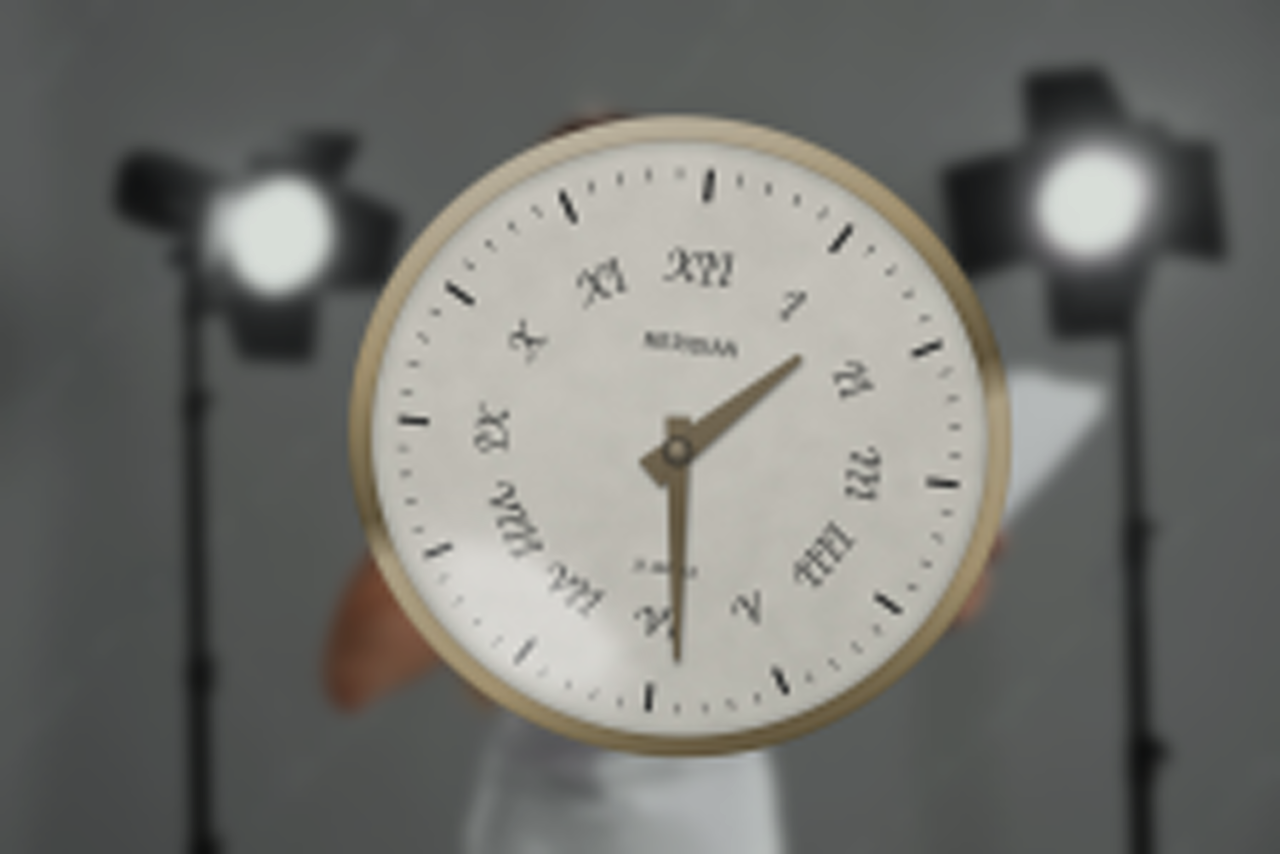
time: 1:29
